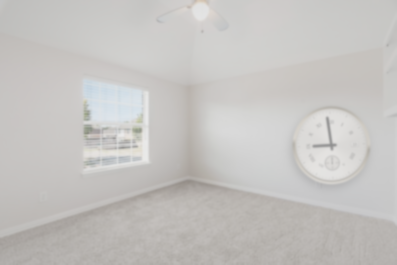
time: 8:59
